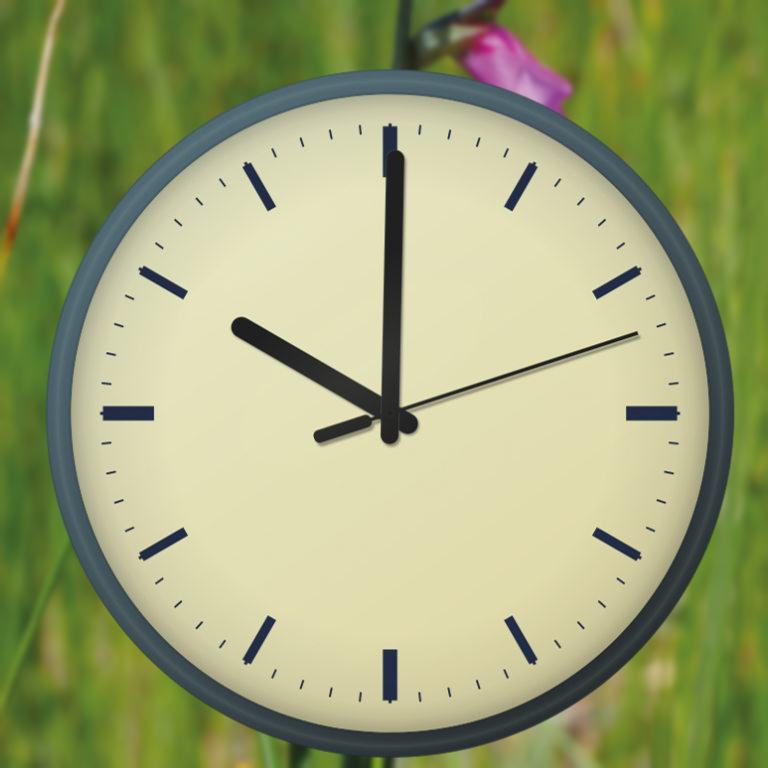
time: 10:00:12
